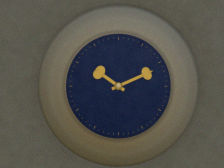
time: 10:11
